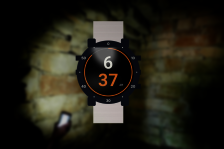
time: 6:37
